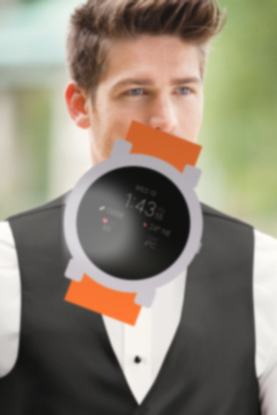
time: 1:43
